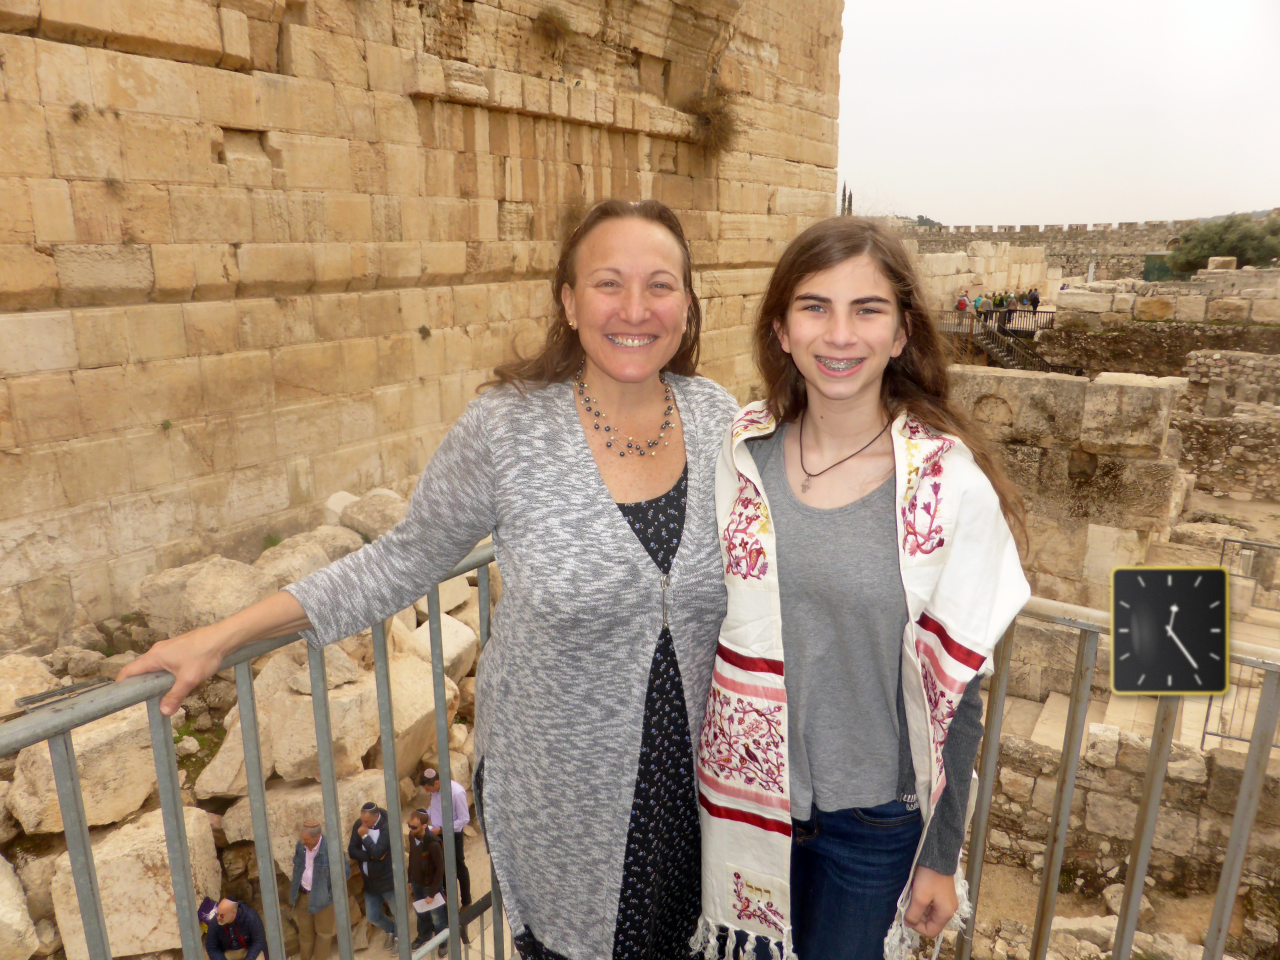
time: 12:24
